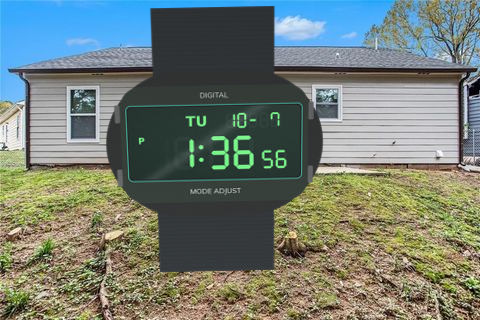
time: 1:36:56
